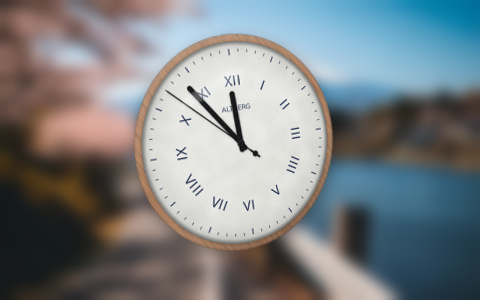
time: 11:53:52
